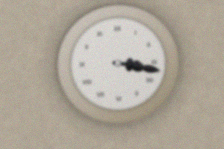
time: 3:17
